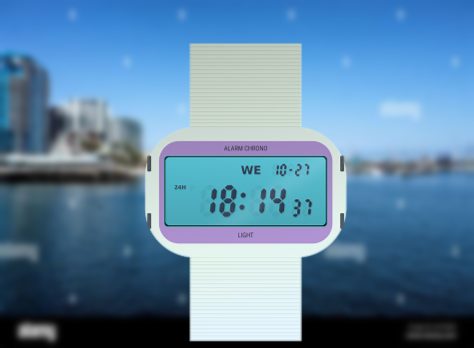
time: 18:14:37
